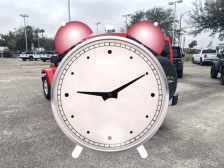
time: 9:10
